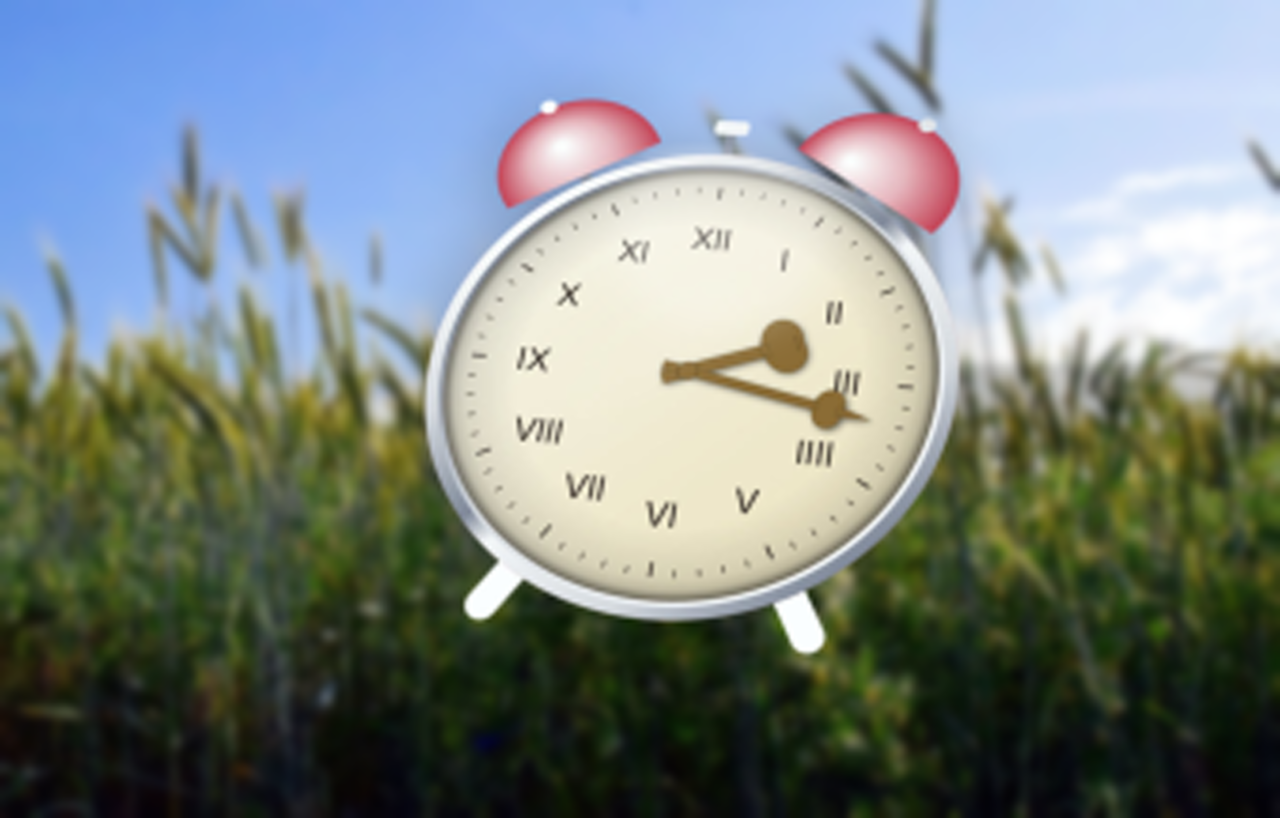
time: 2:17
